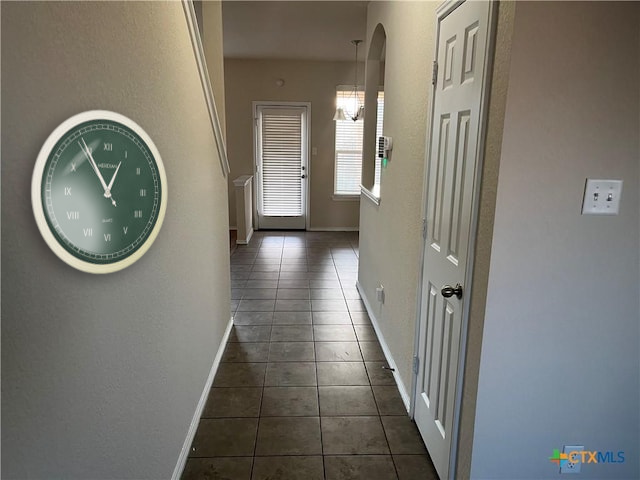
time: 12:54:54
